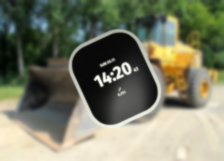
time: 14:20
